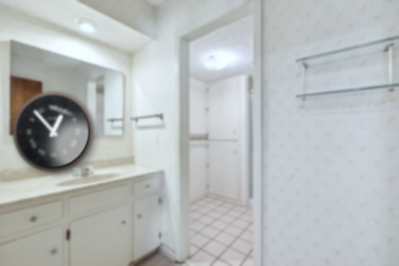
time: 12:53
